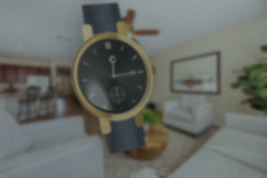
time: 12:15
